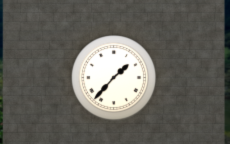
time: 1:37
